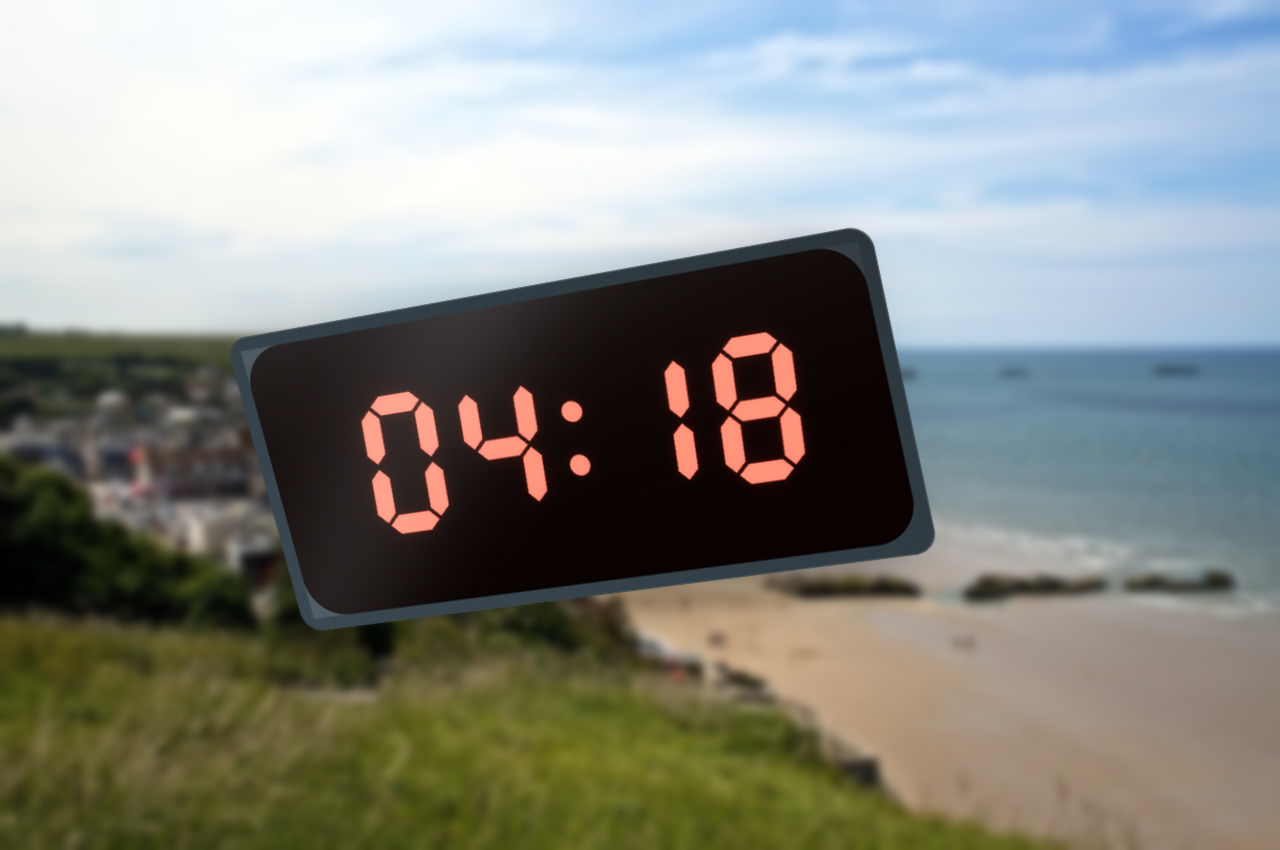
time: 4:18
